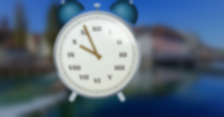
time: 9:56
